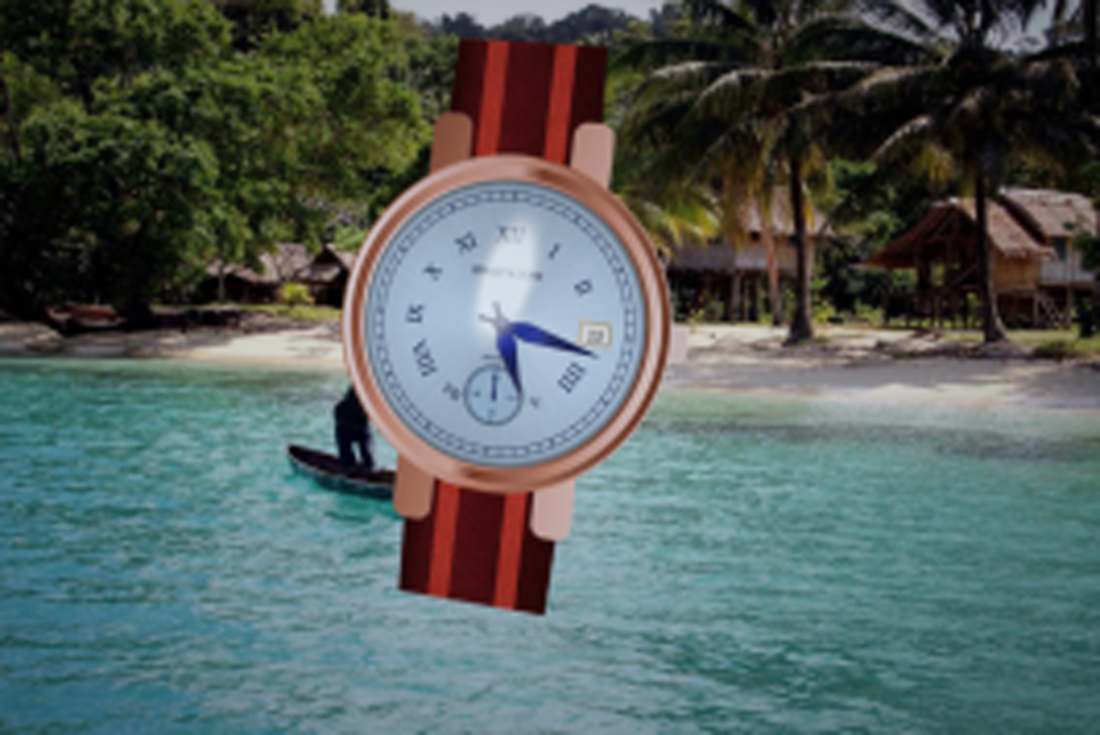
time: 5:17
